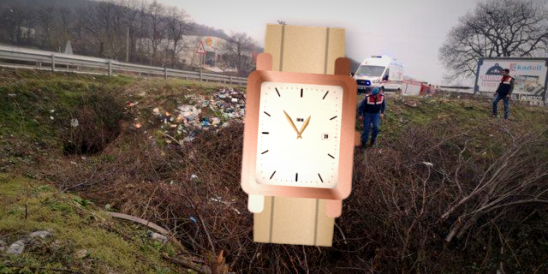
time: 12:54
